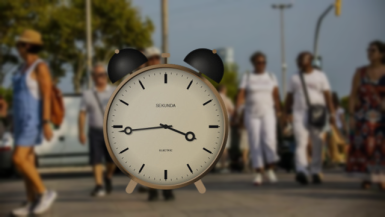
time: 3:44
